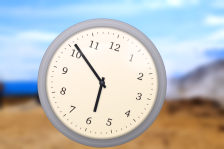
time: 5:51
